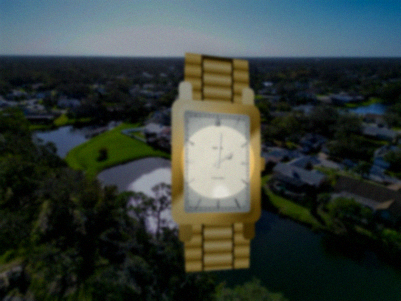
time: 2:01
